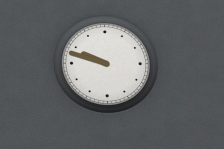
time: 9:48
